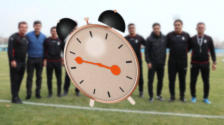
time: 3:48
